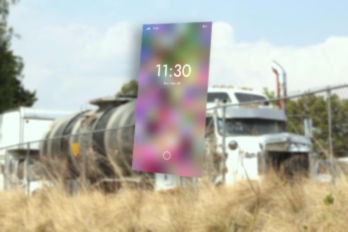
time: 11:30
